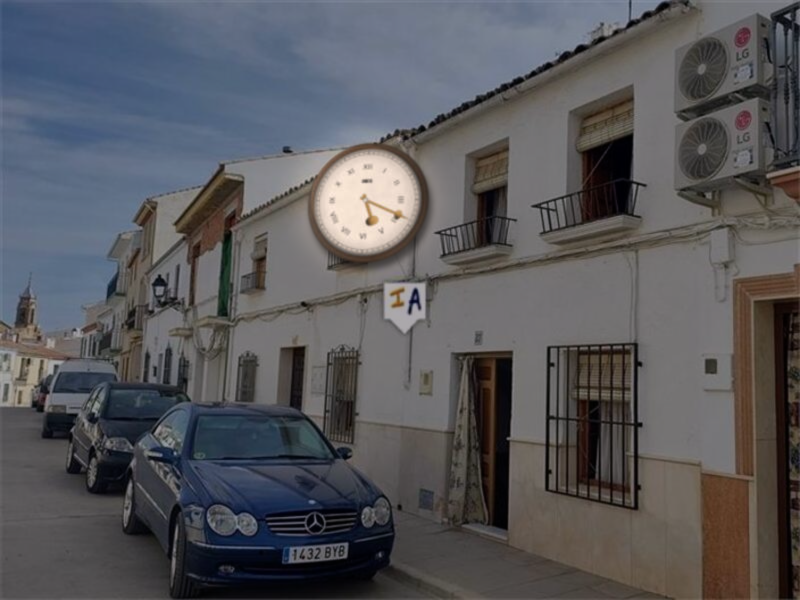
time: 5:19
